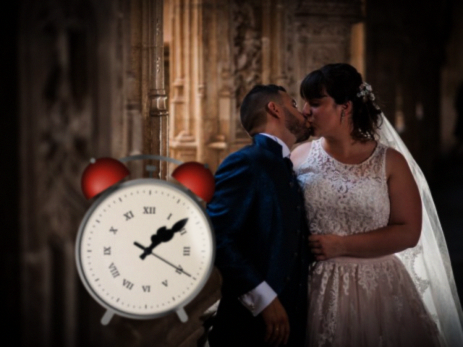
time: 1:08:20
